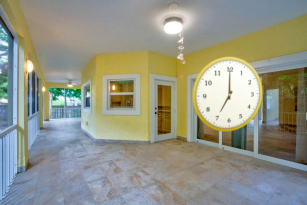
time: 7:00
